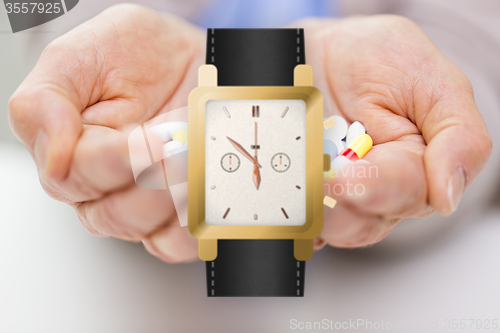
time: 5:52
